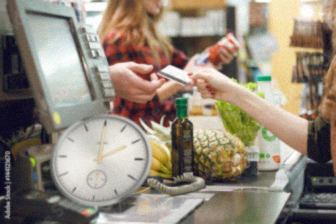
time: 2:00
